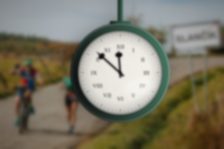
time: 11:52
